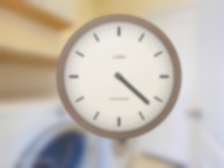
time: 4:22
